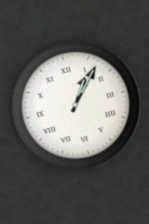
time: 1:07
